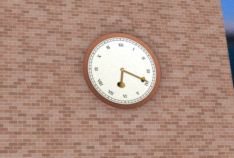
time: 6:19
